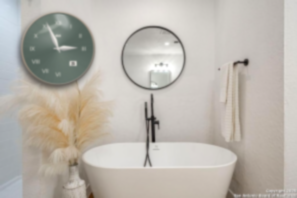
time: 2:56
